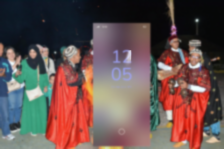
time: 12:05
